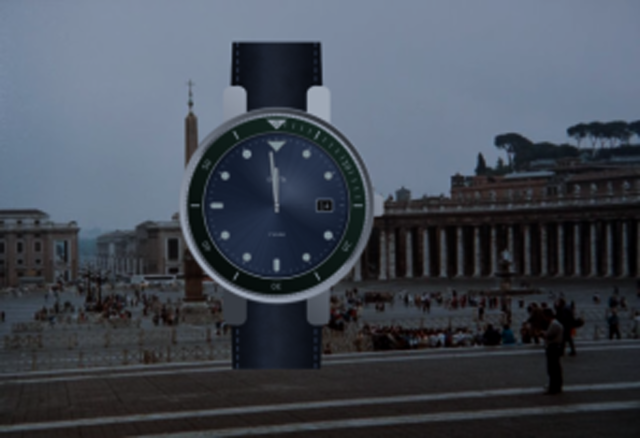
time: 11:59
